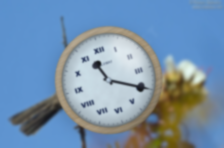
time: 11:20
